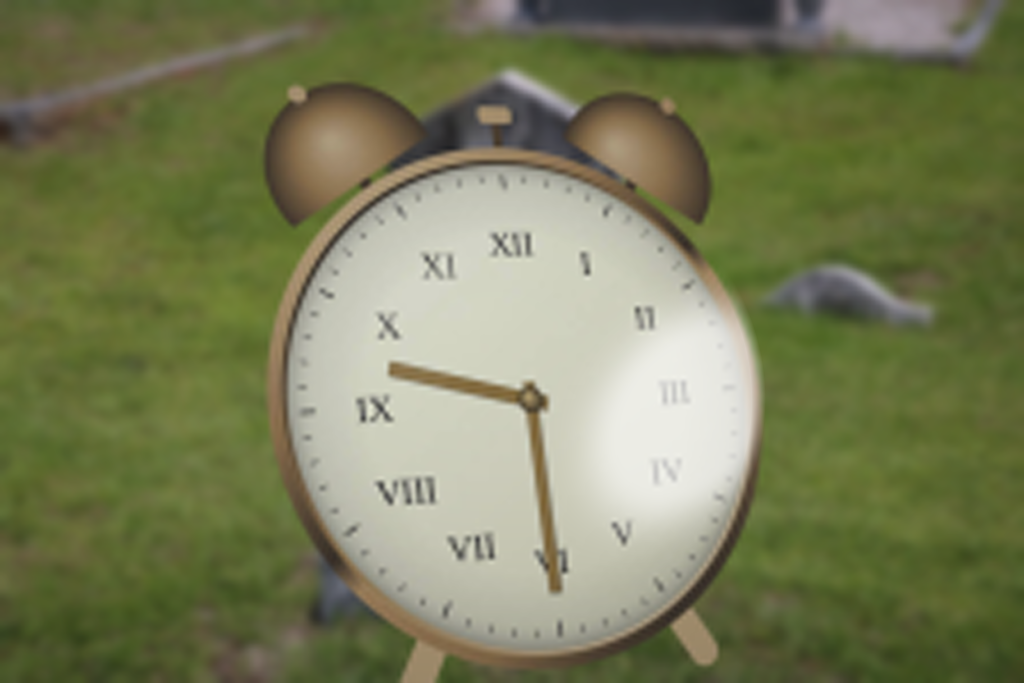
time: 9:30
